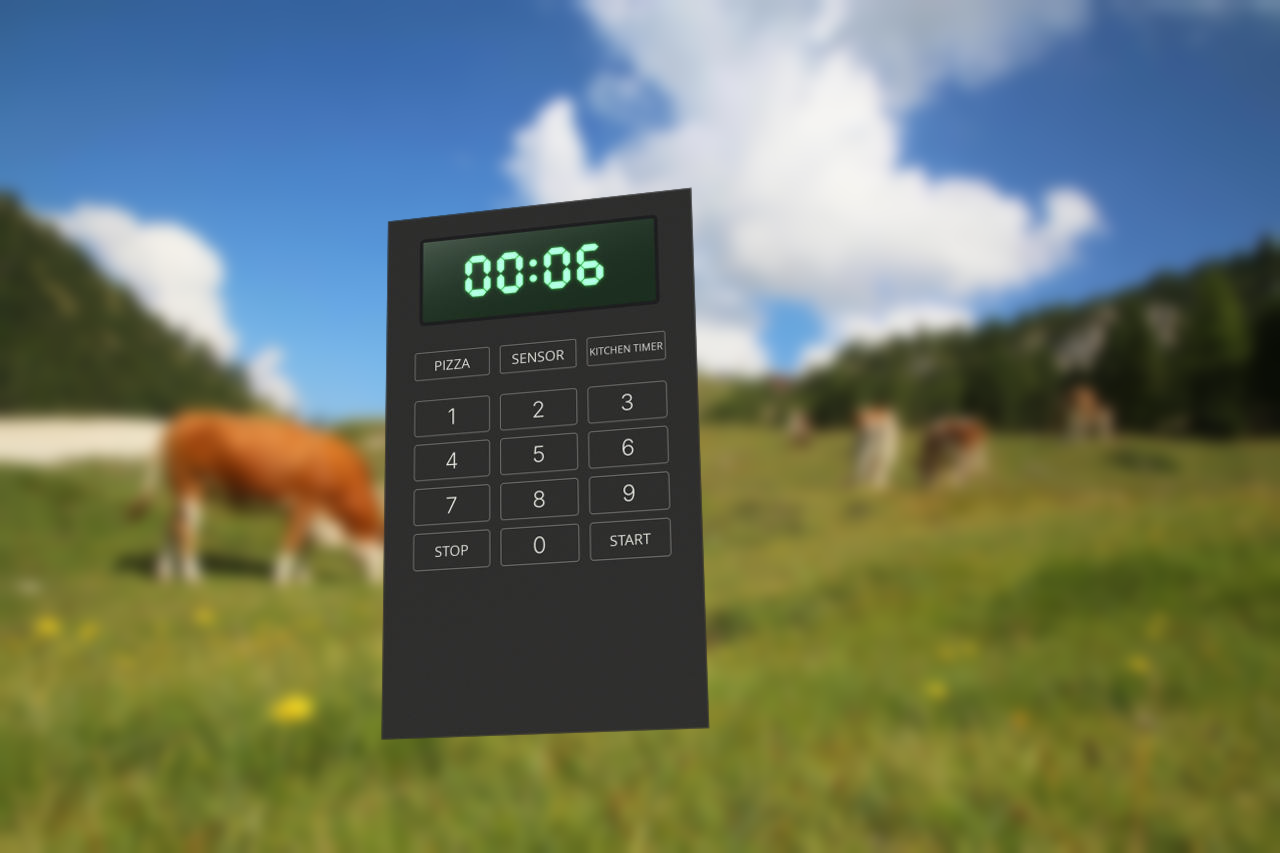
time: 0:06
